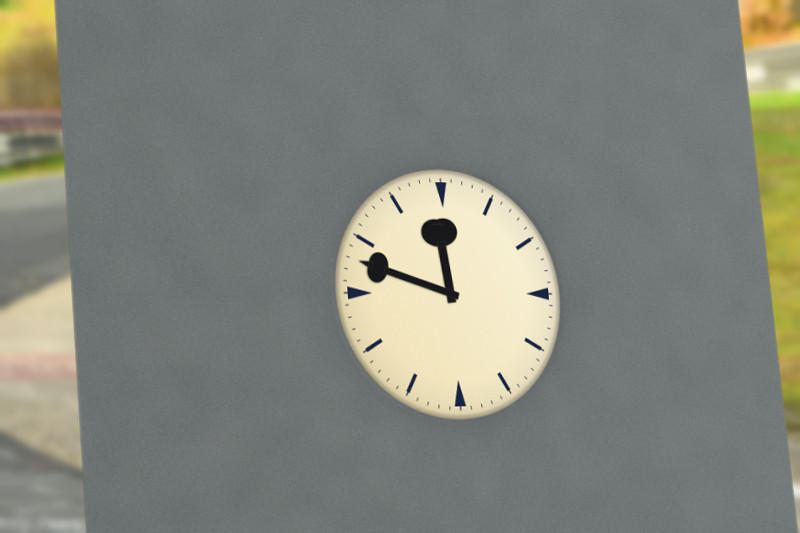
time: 11:48
